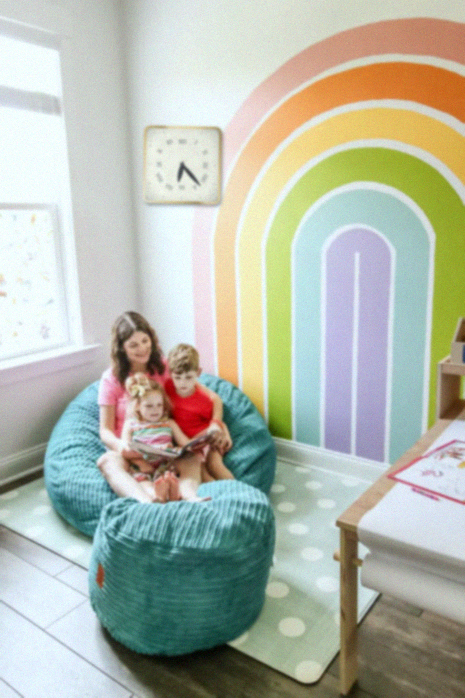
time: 6:23
